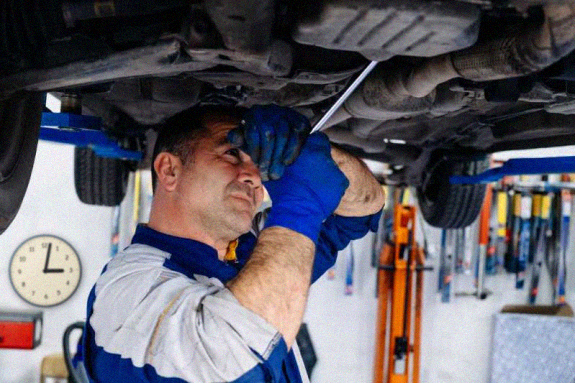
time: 3:02
